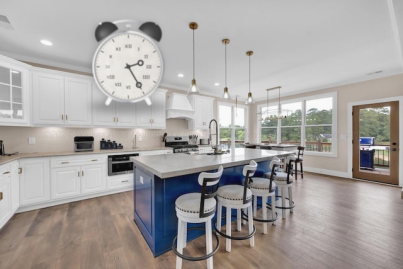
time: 2:25
